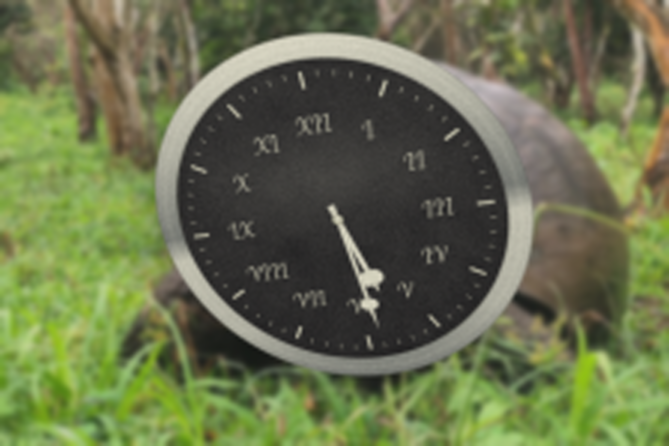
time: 5:29
